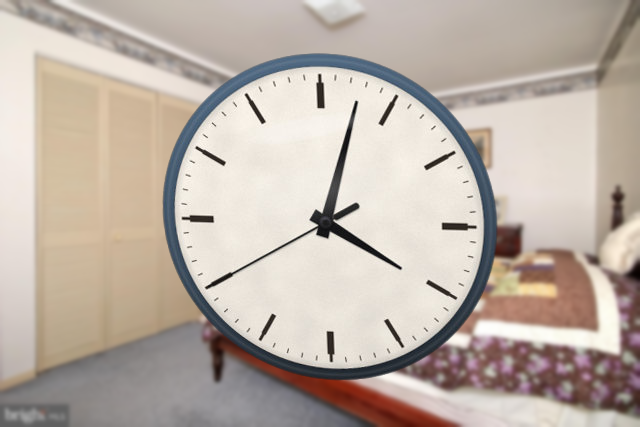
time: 4:02:40
